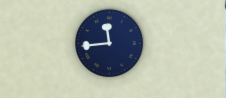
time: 11:44
